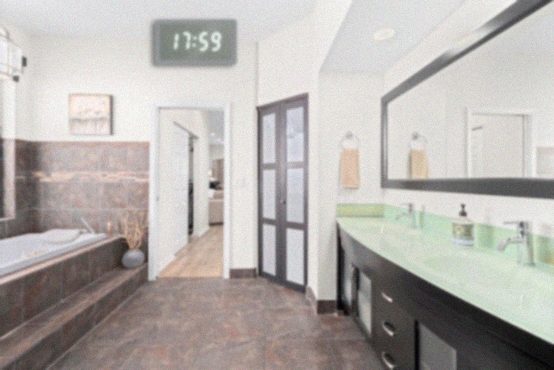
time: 17:59
